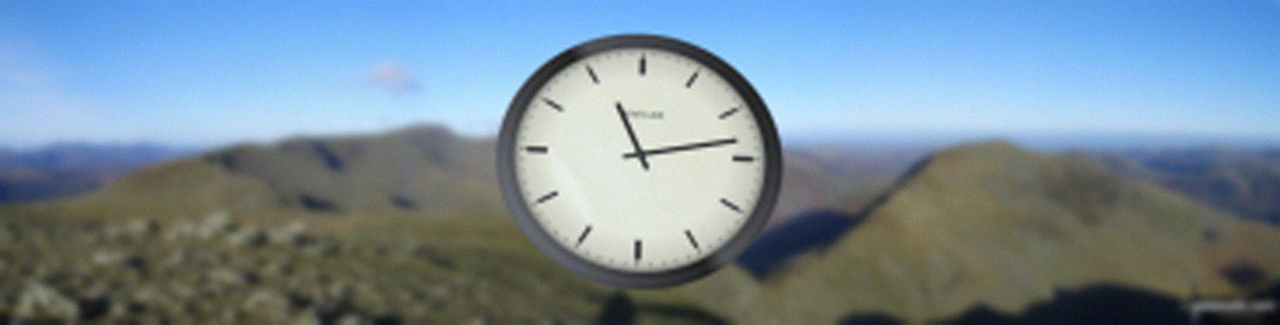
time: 11:13
